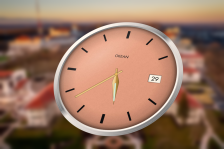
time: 5:38
